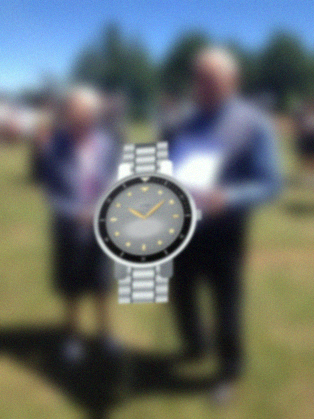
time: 10:08
